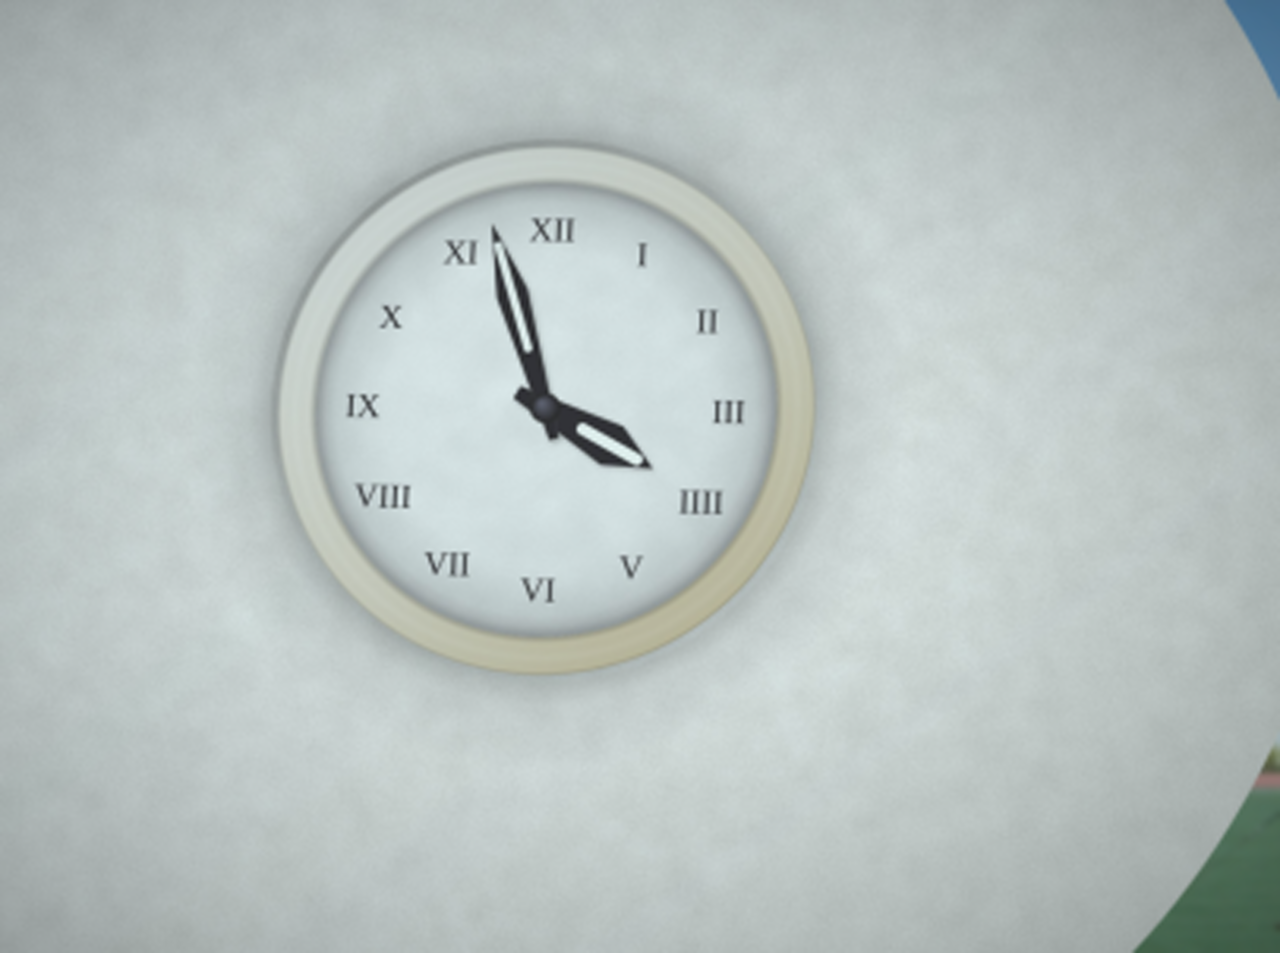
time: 3:57
